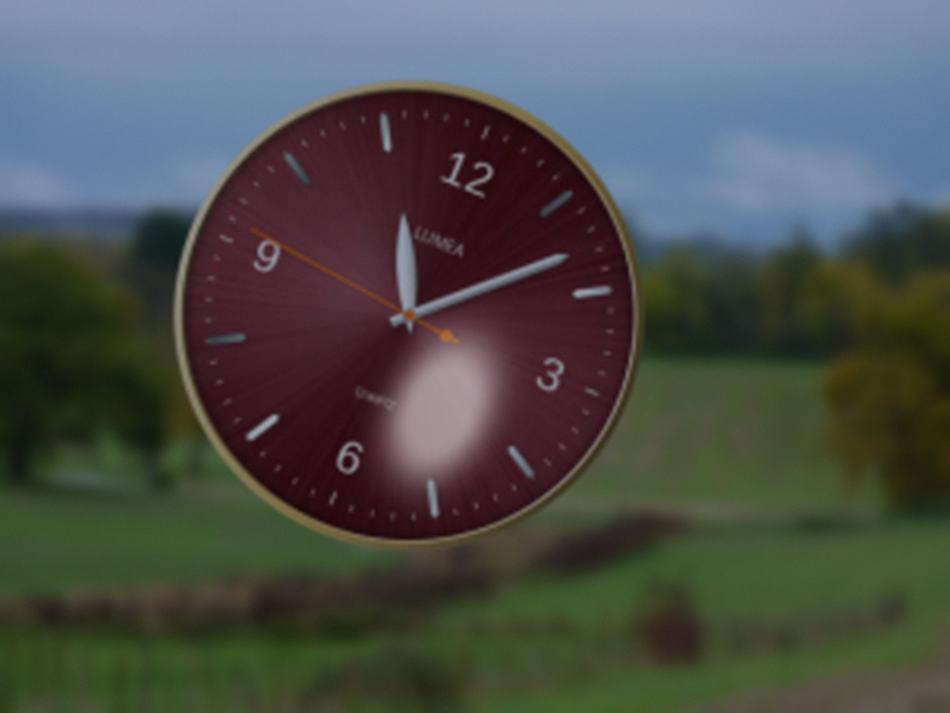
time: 11:07:46
